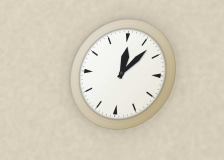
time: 12:07
